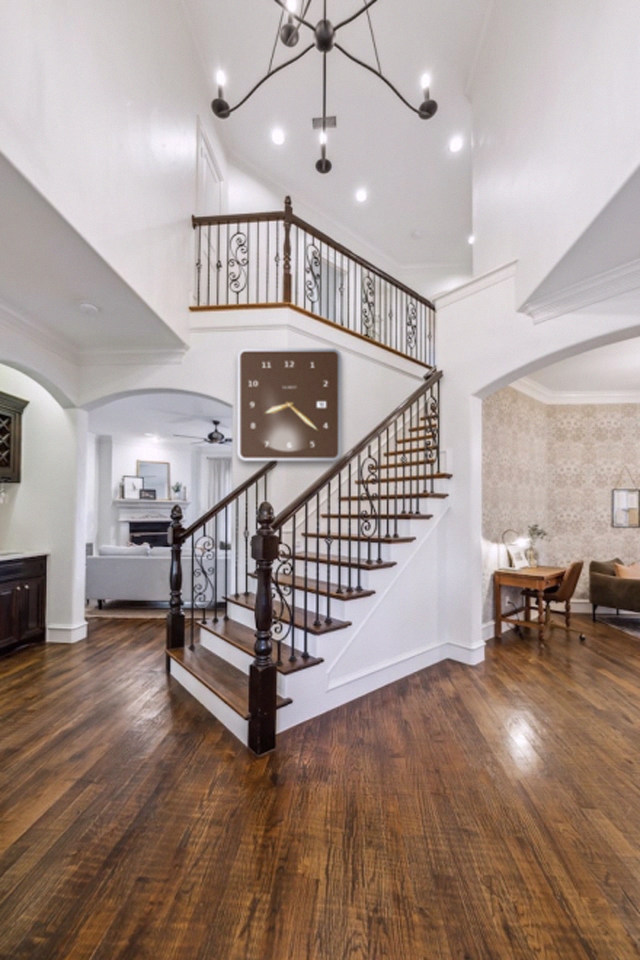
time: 8:22
